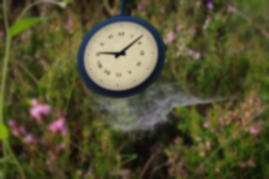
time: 9:08
